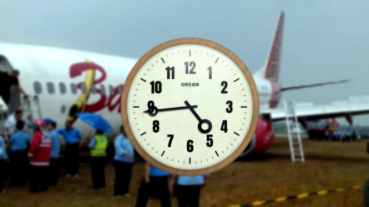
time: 4:44
